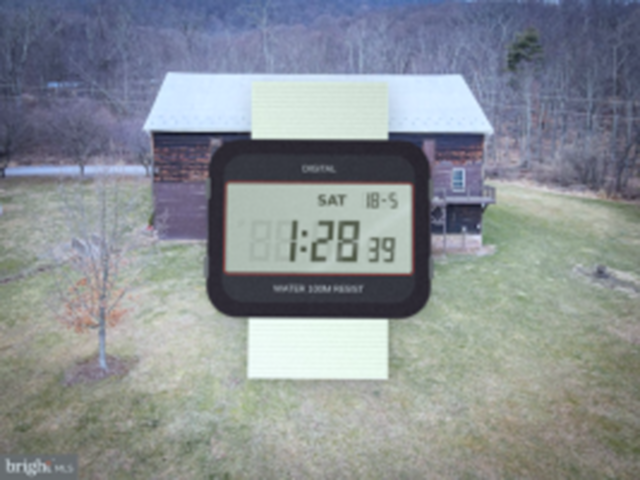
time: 1:28:39
